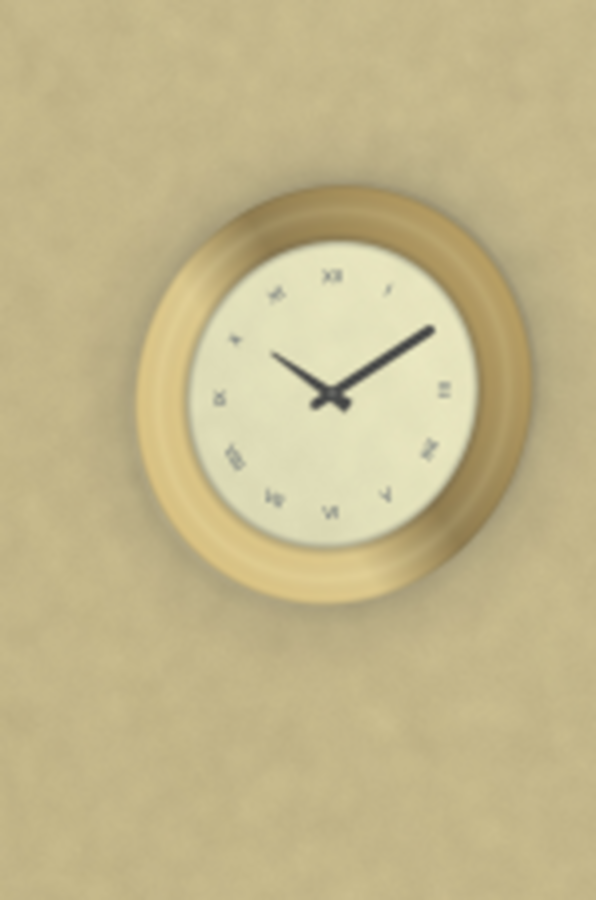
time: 10:10
